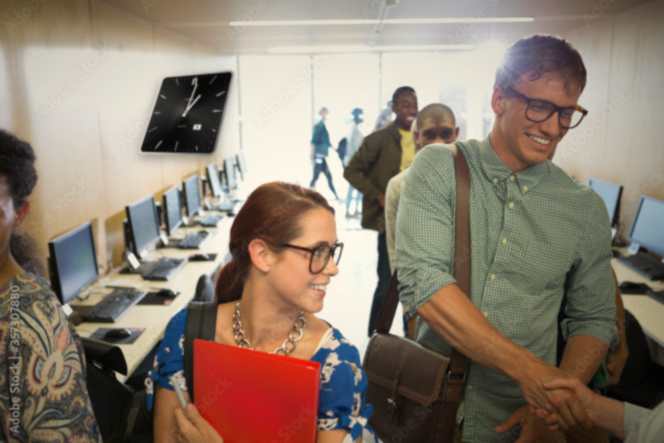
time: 1:01
